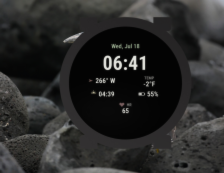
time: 6:41
